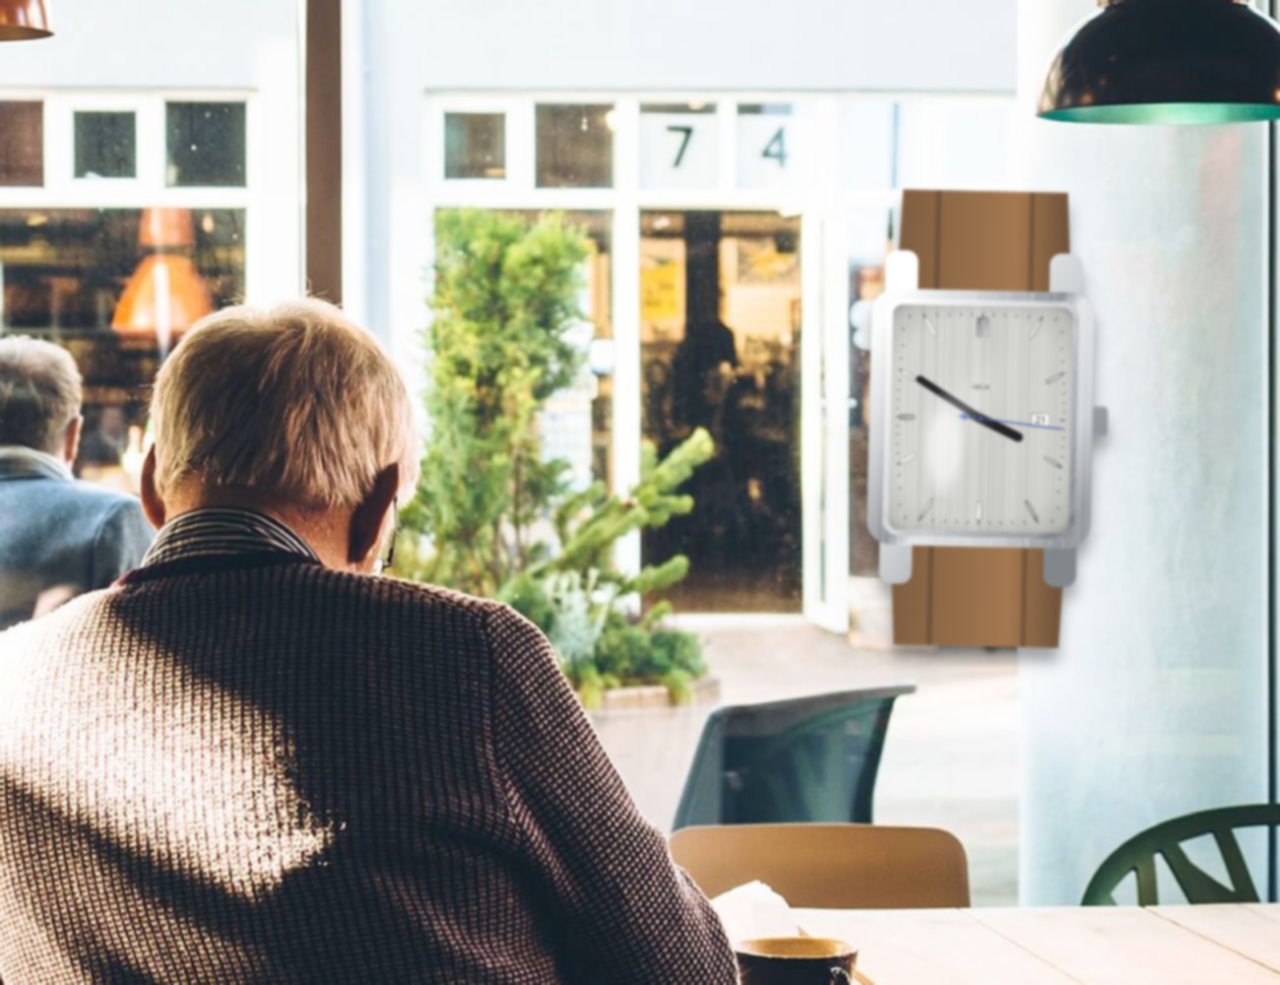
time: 3:50:16
